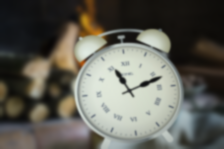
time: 11:12
